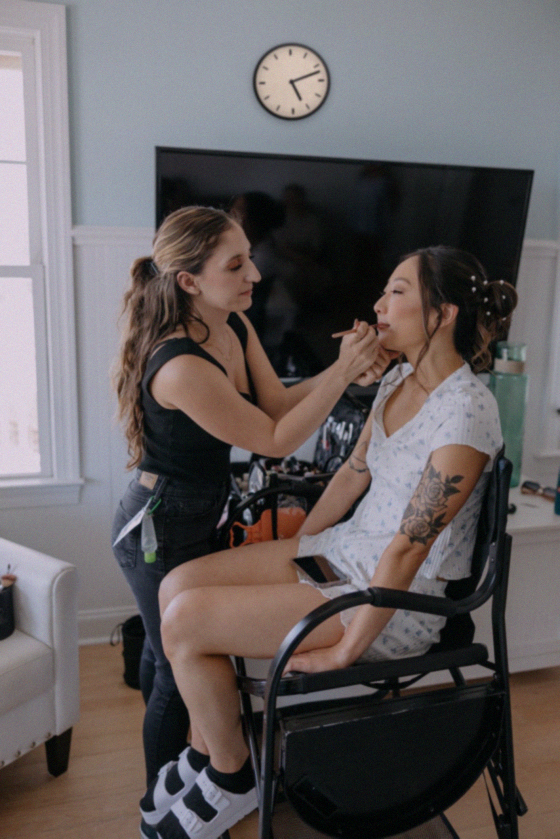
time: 5:12
